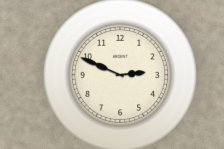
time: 2:49
